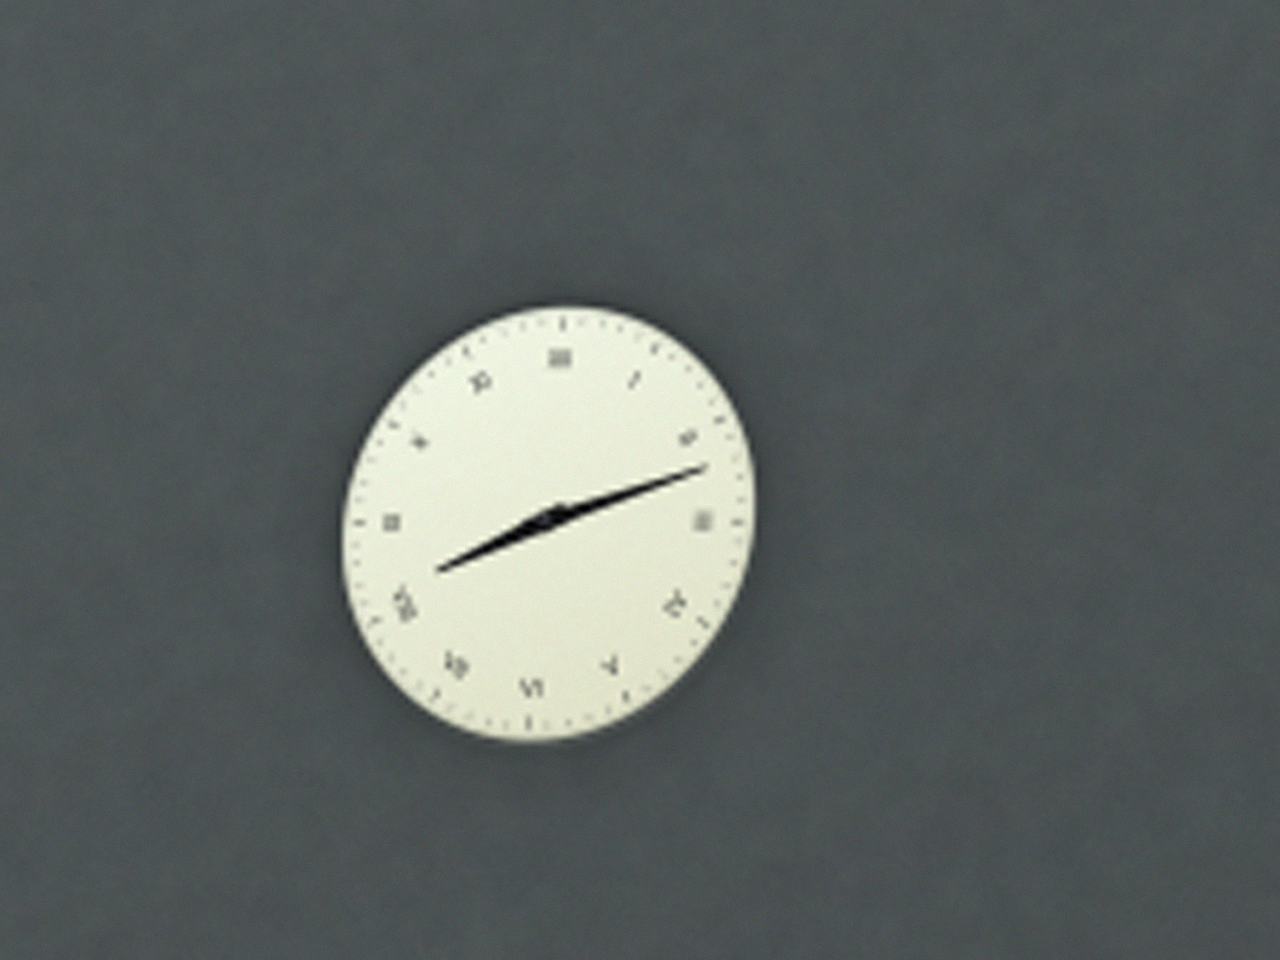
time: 8:12
